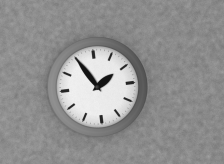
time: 1:55
